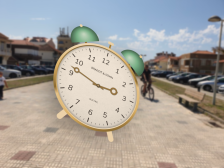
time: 2:47
